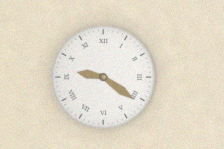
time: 9:21
